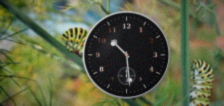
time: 10:29
